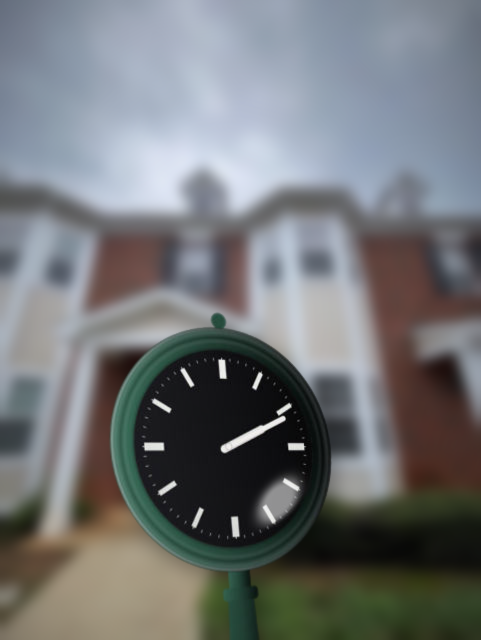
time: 2:11
